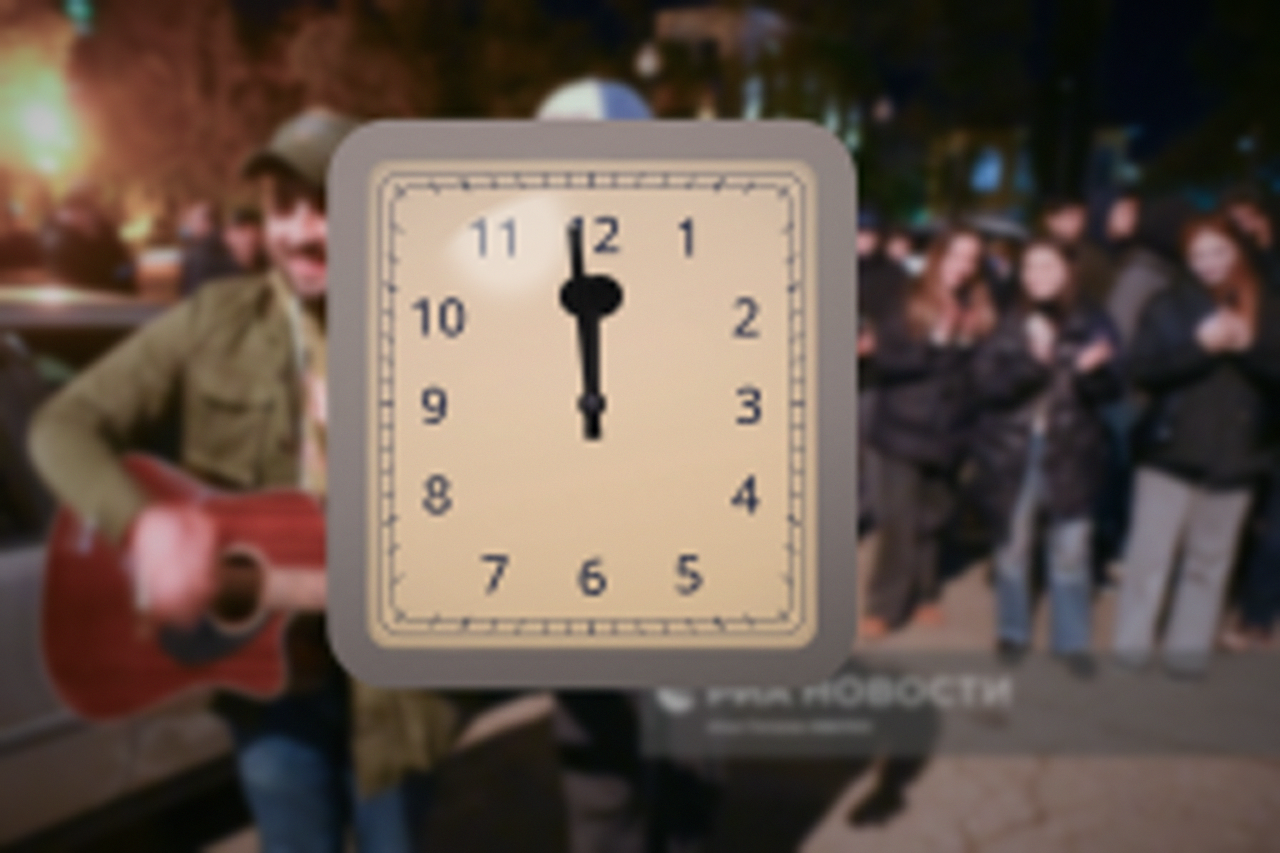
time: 11:59
